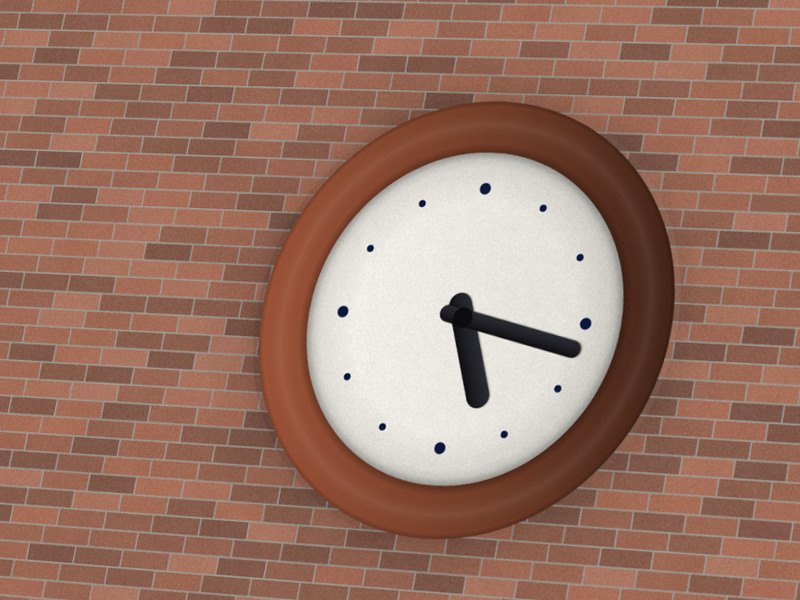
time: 5:17
